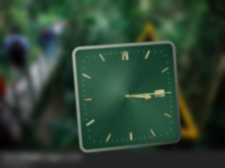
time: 3:15
